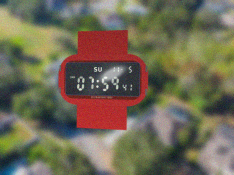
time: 7:59:41
